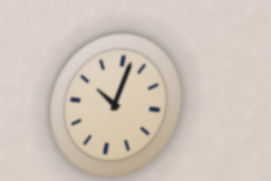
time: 10:02
